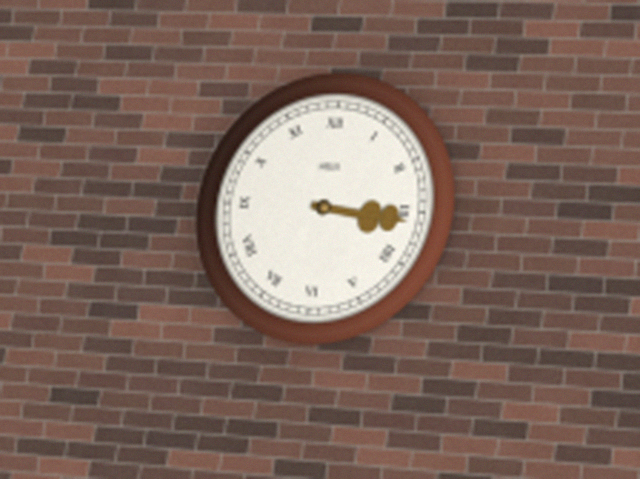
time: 3:16
